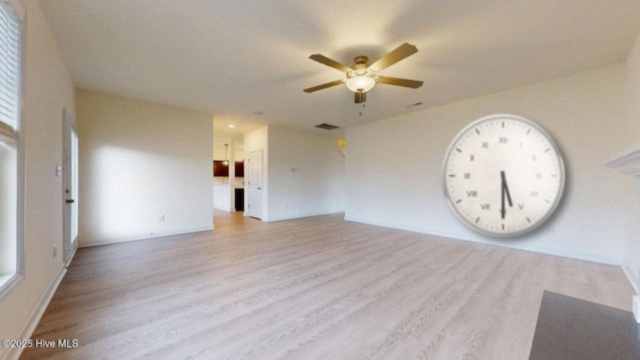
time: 5:30
